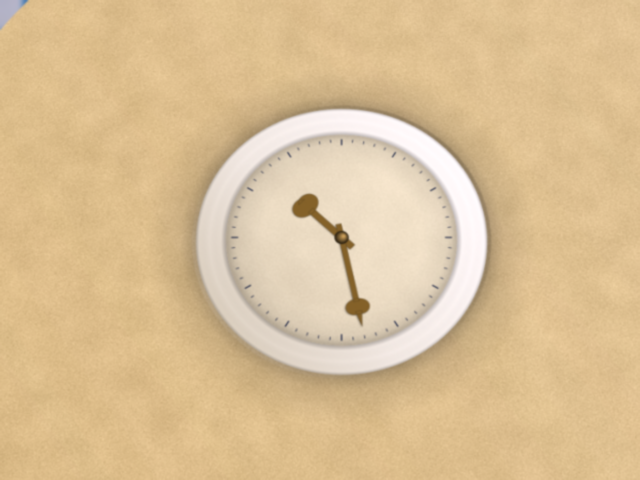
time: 10:28
